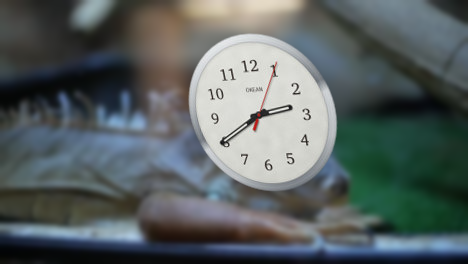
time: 2:40:05
